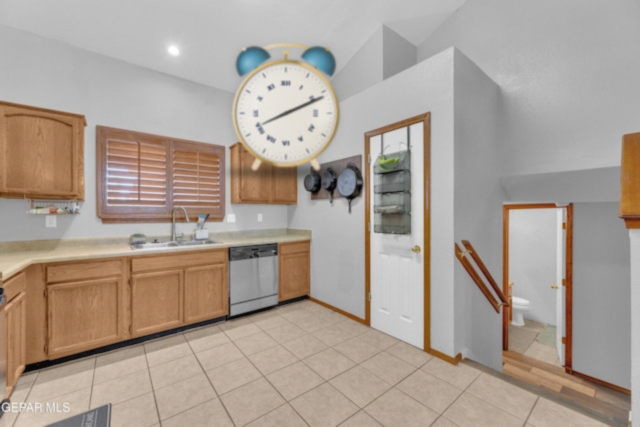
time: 8:11
